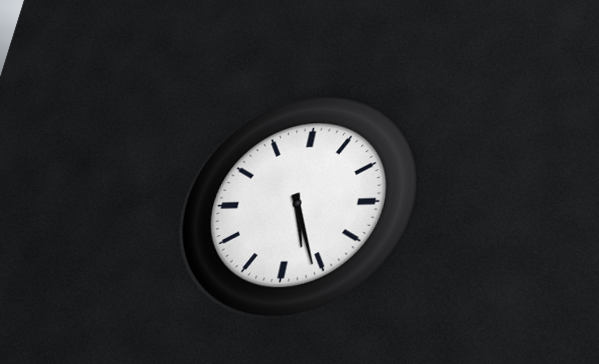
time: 5:26
